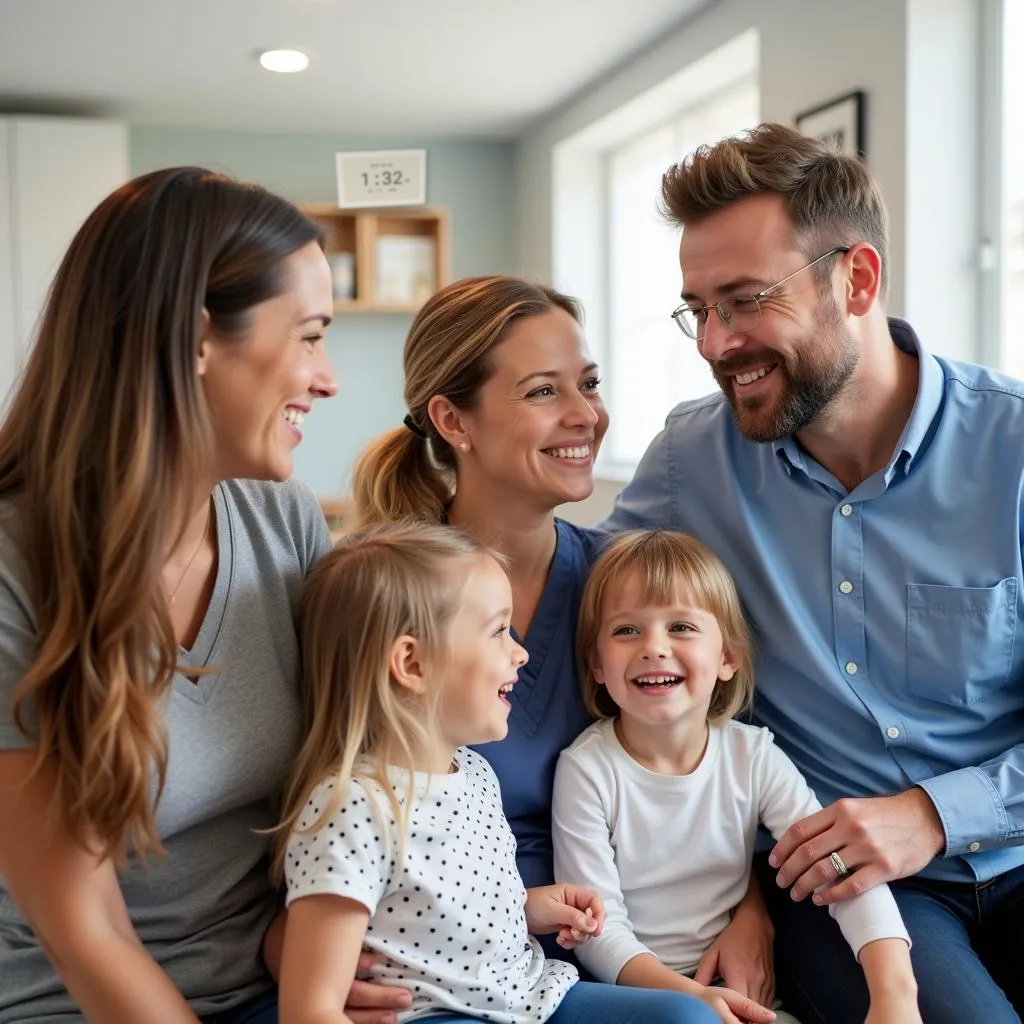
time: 1:32
